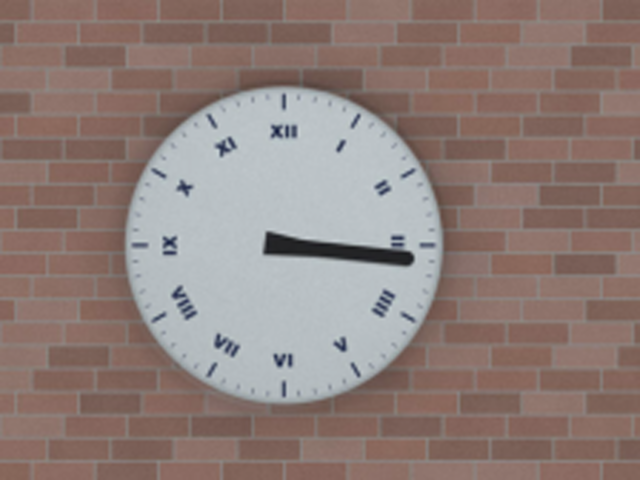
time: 3:16
